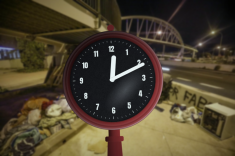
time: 12:11
